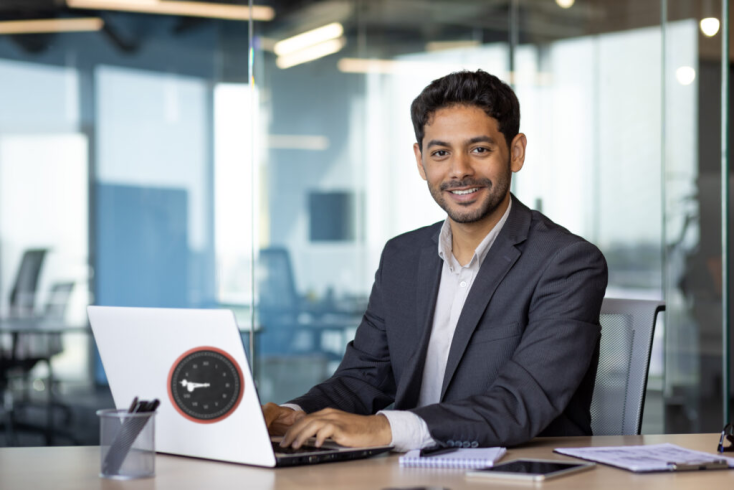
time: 8:46
